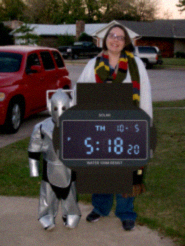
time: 5:18:20
